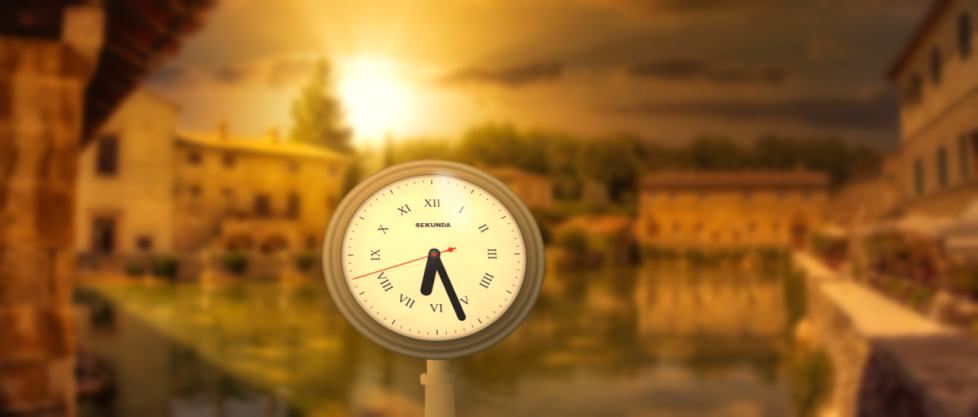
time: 6:26:42
